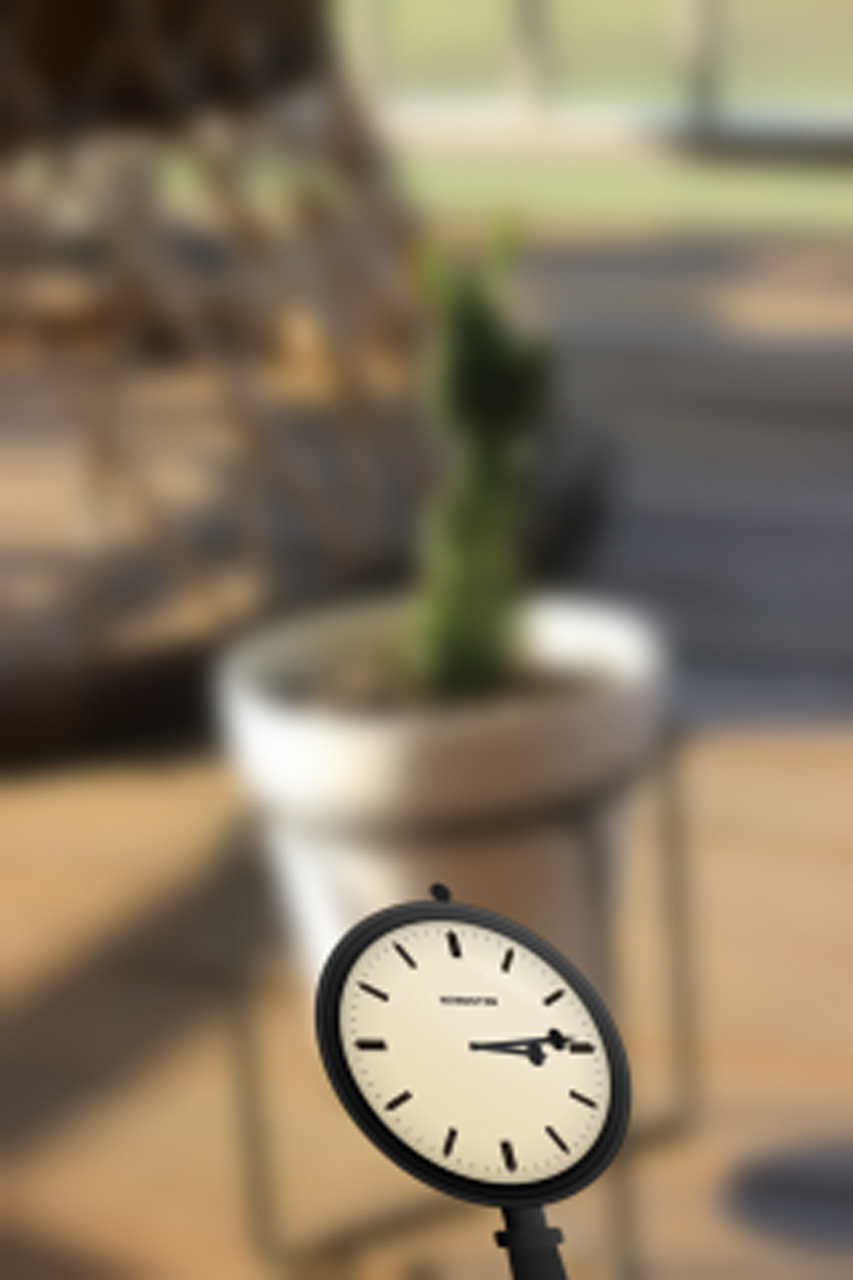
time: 3:14
